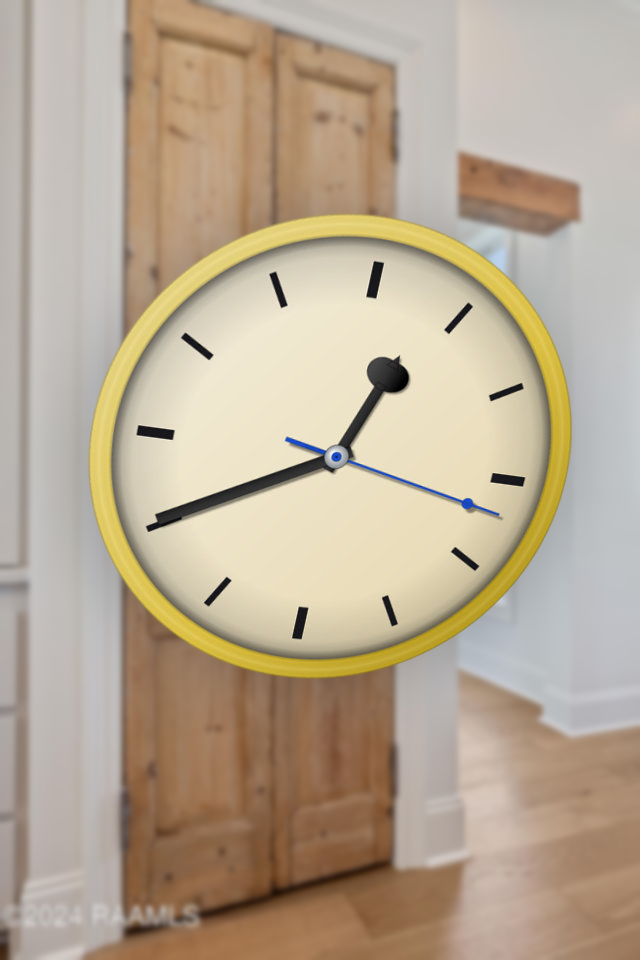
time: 12:40:17
